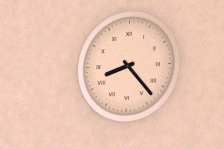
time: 8:23
